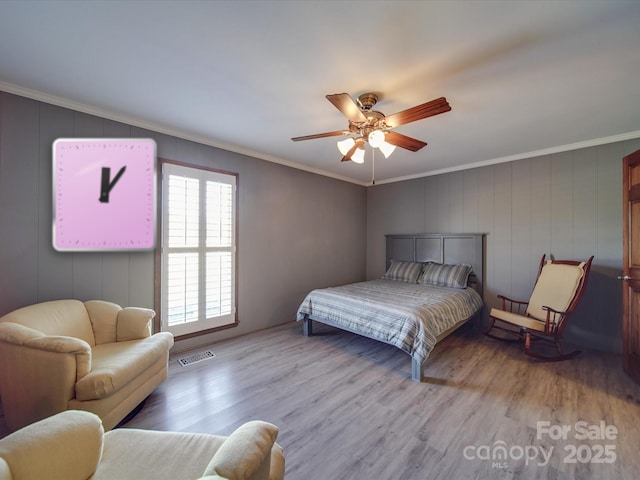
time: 12:06
